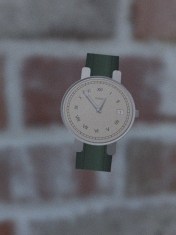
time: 12:53
